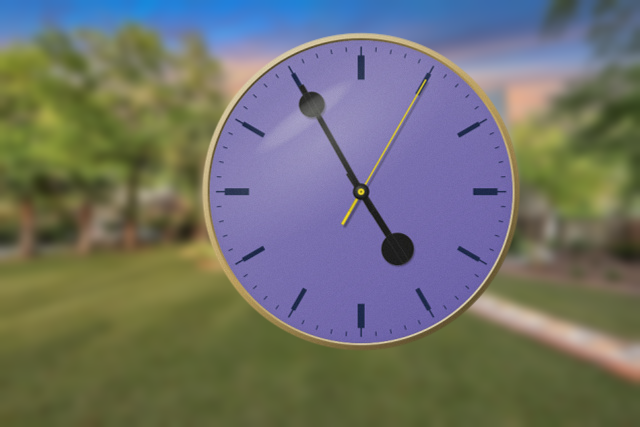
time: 4:55:05
